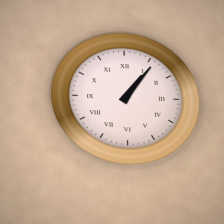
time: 1:06
